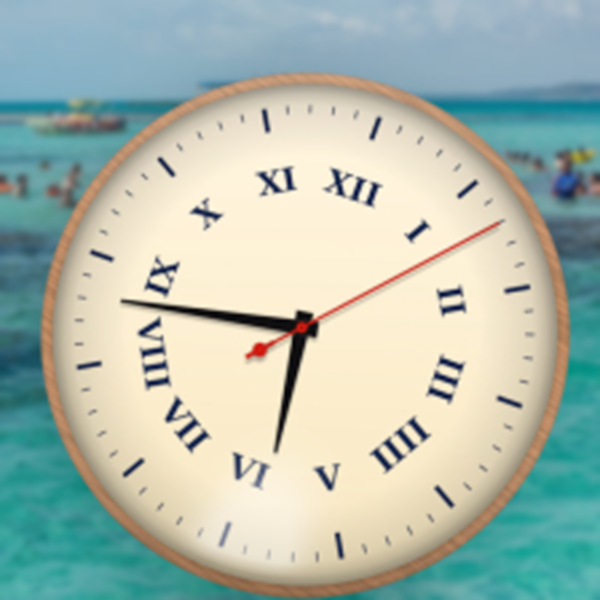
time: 5:43:07
